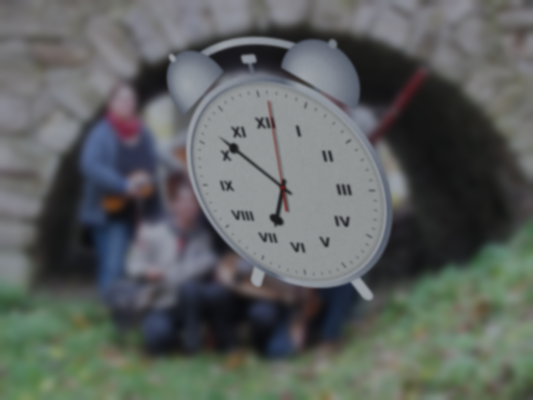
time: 6:52:01
